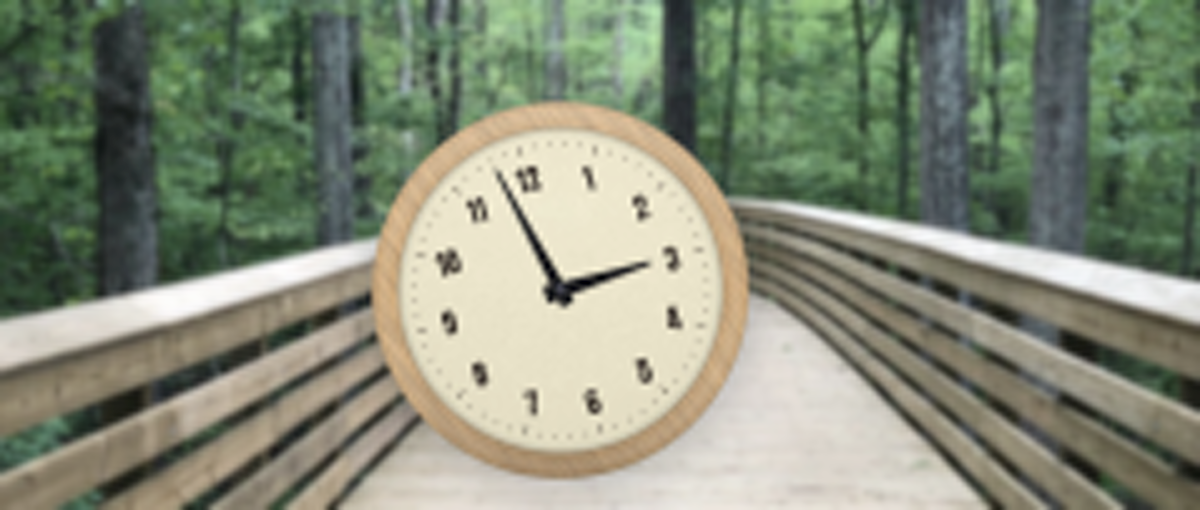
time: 2:58
